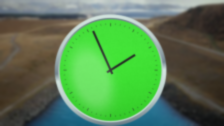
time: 1:56
